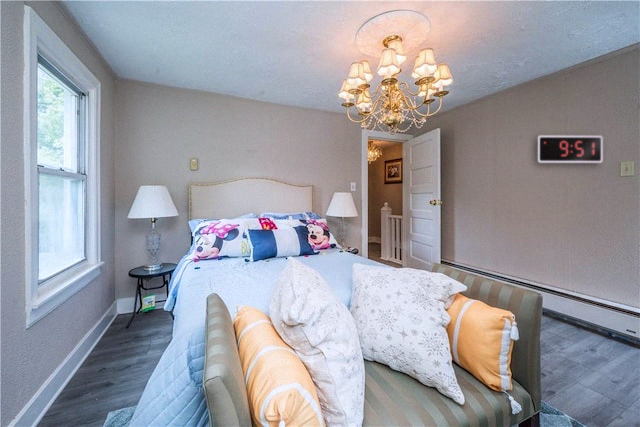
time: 9:51
